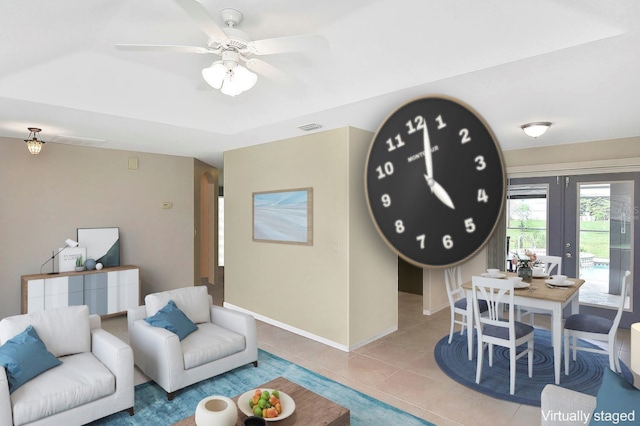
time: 5:02
